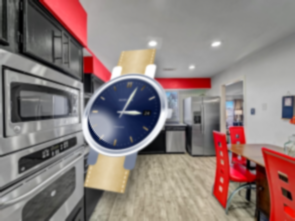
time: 3:03
